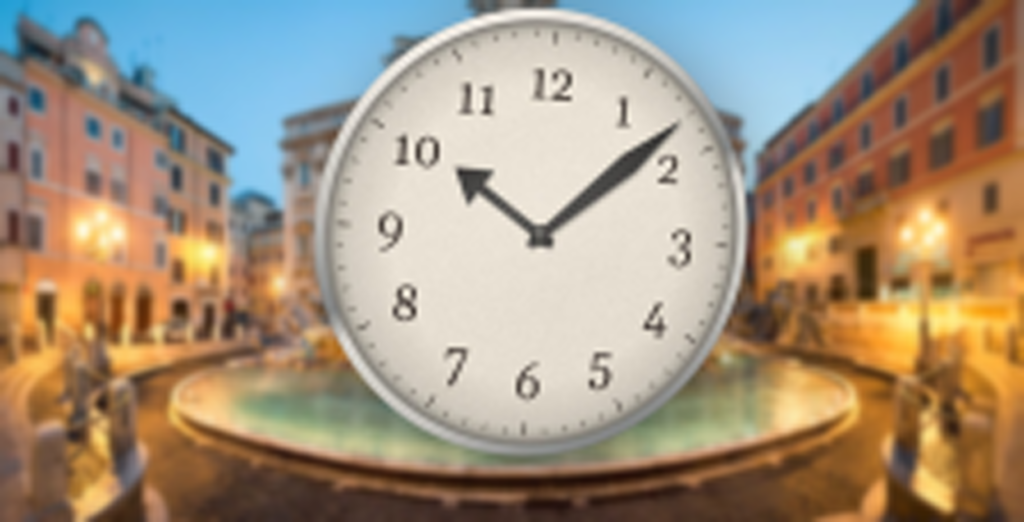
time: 10:08
